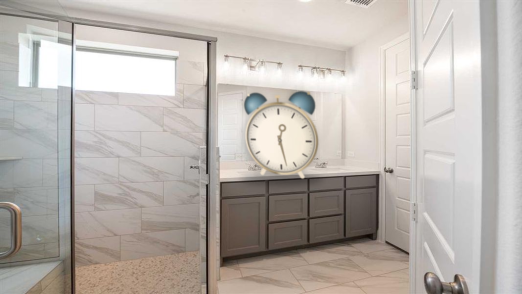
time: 12:28
